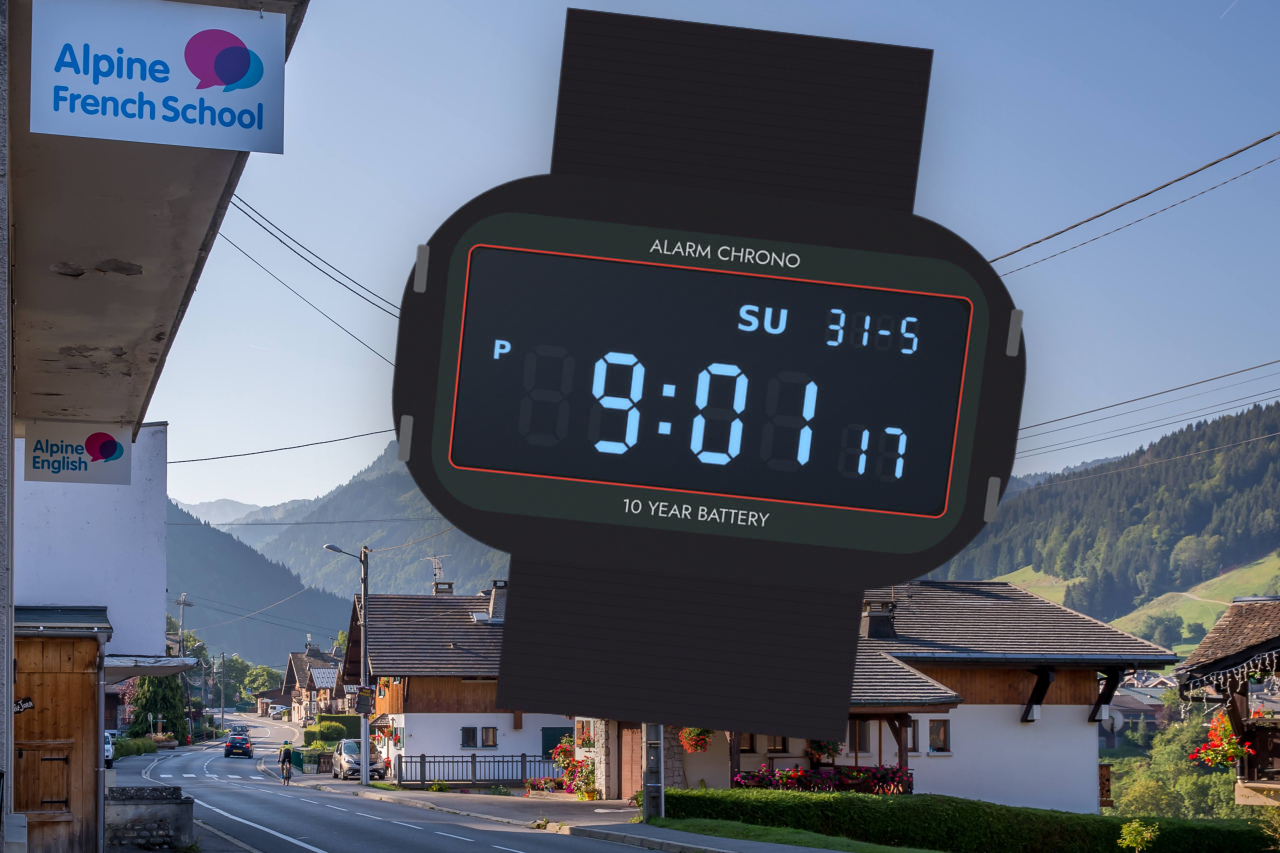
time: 9:01:17
